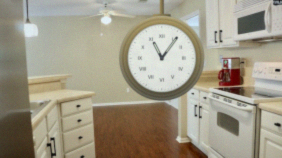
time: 11:06
